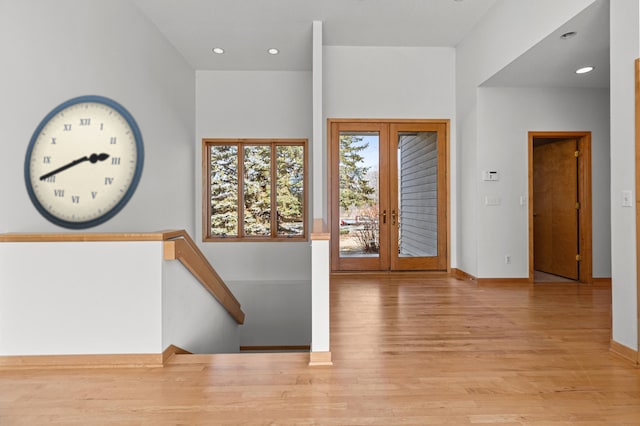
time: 2:41
